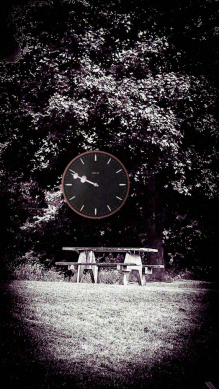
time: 9:49
